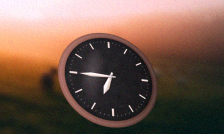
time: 6:45
